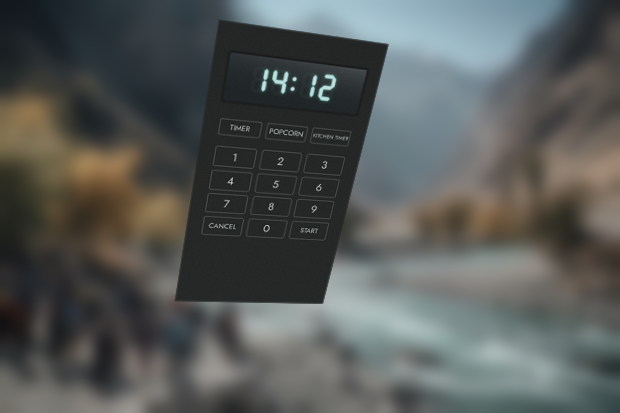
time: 14:12
